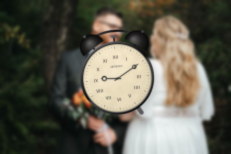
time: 9:10
